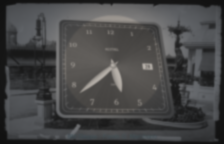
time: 5:38
